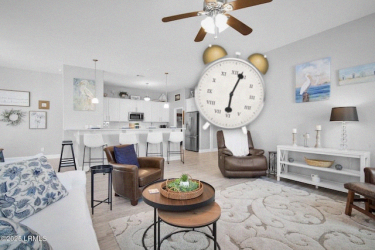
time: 6:03
